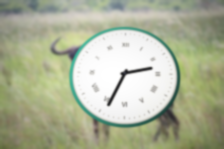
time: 2:34
